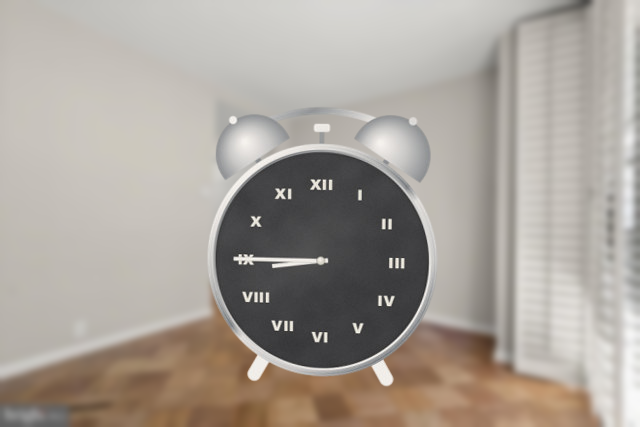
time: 8:45
